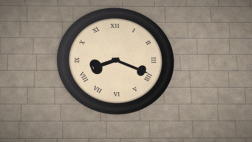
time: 8:19
